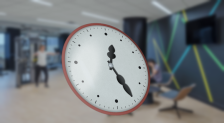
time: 12:25
